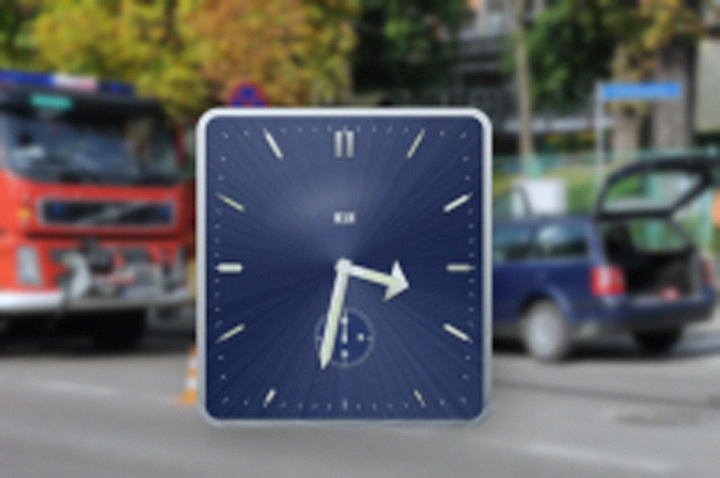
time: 3:32
